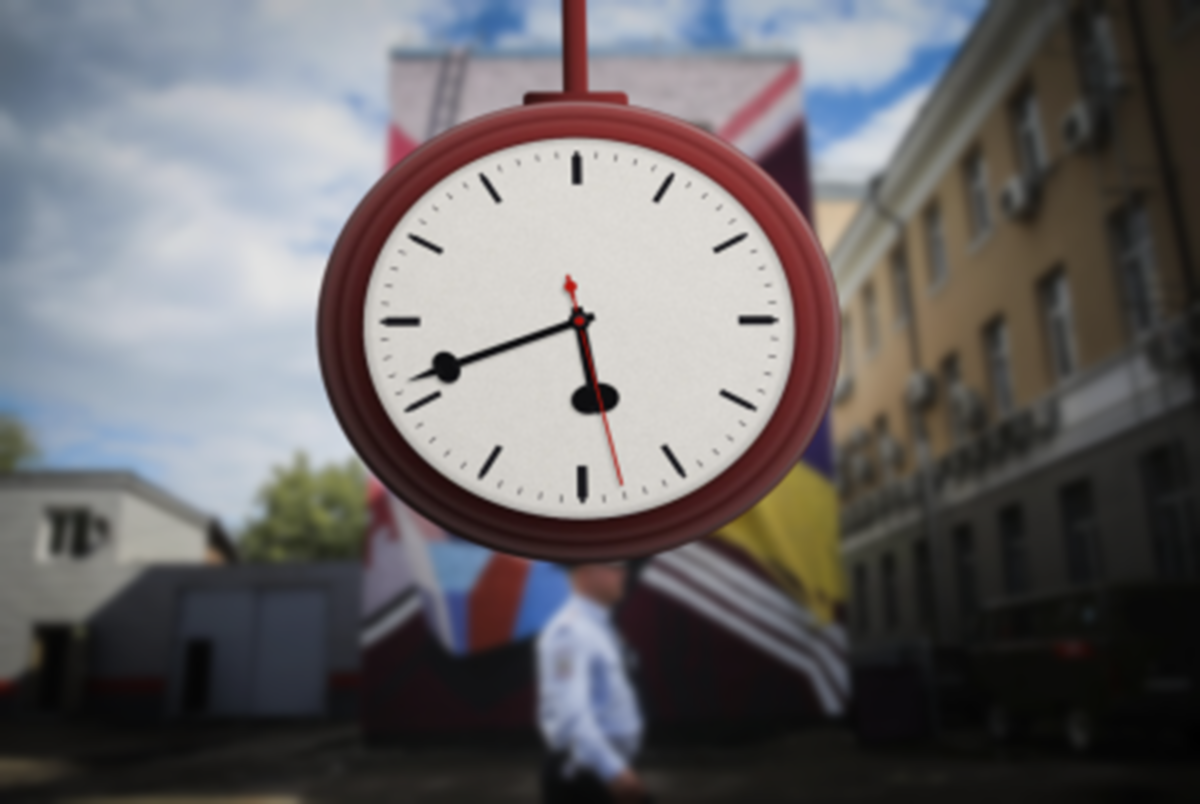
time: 5:41:28
